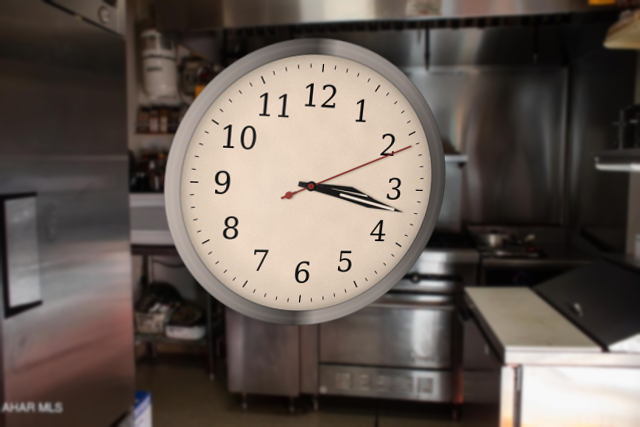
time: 3:17:11
